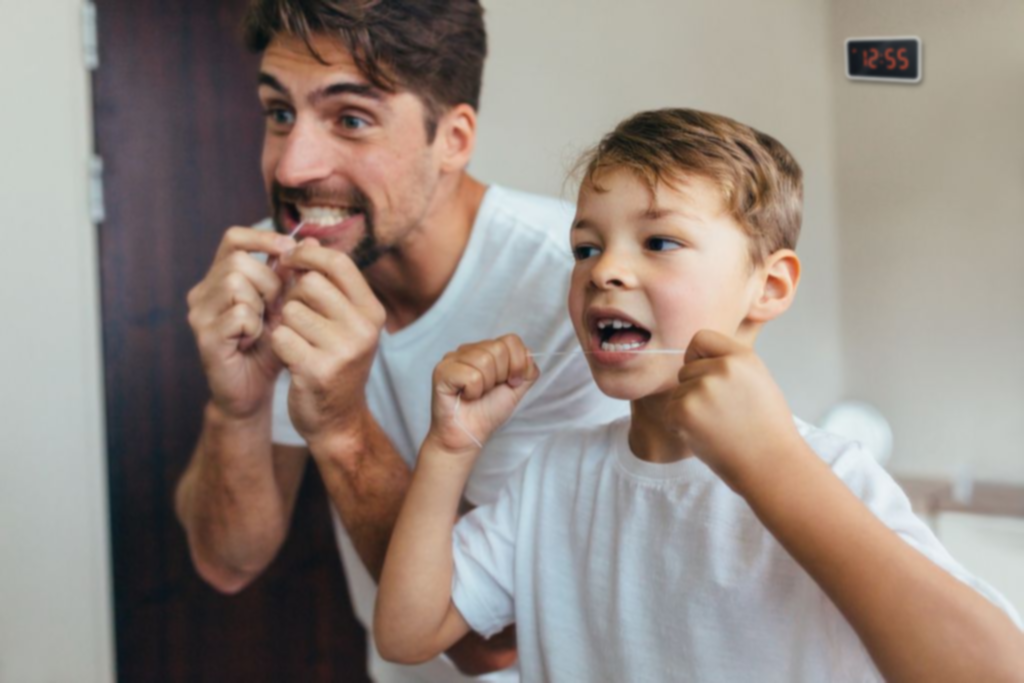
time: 12:55
